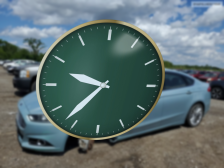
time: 9:37
